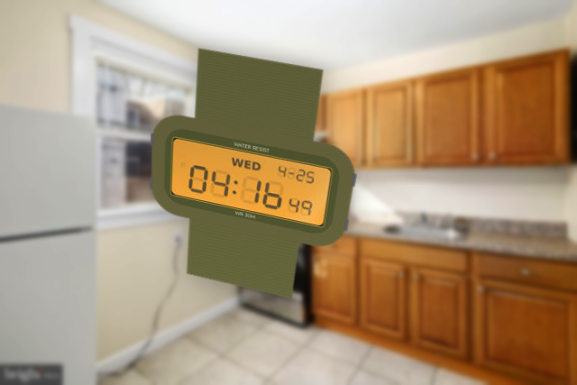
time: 4:16:49
